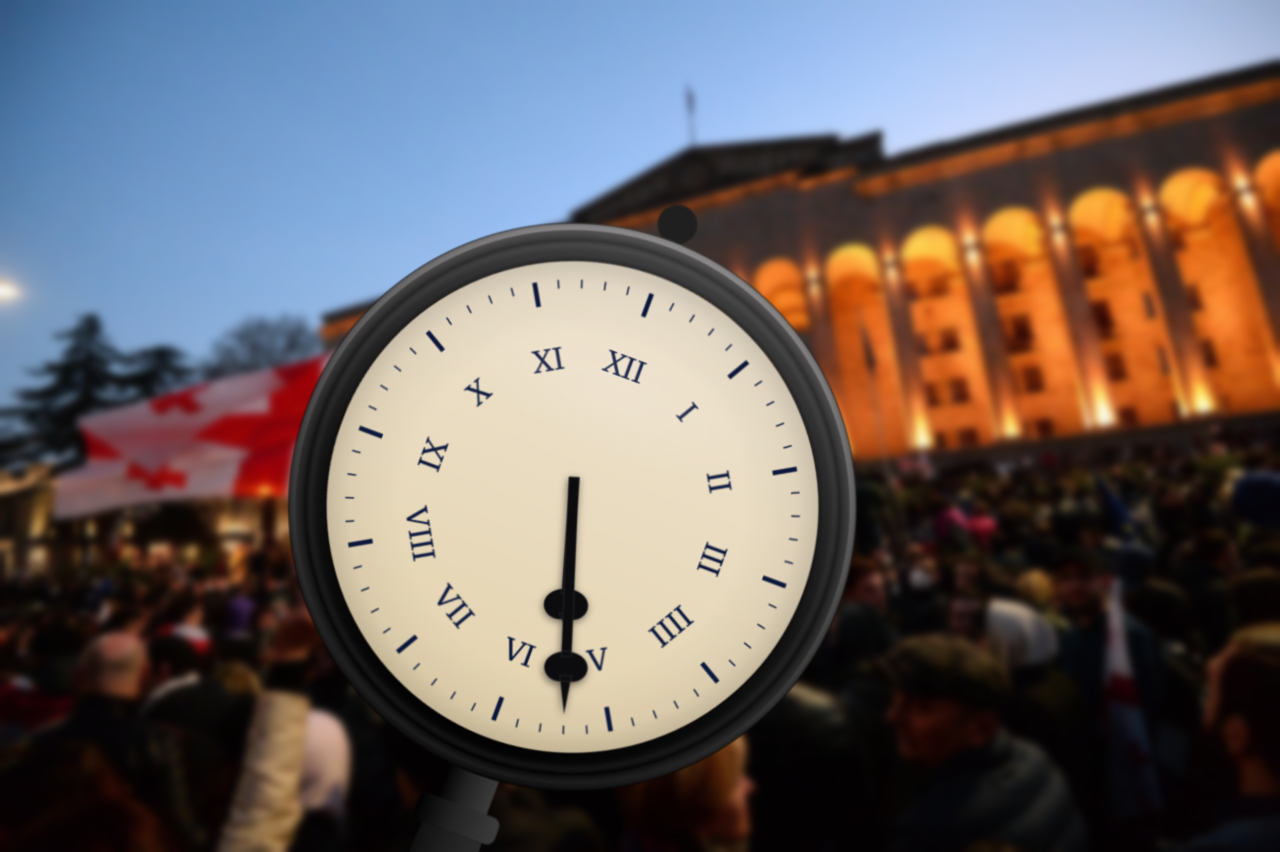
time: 5:27
